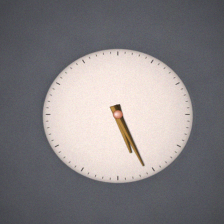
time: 5:26
